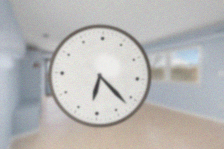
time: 6:22
